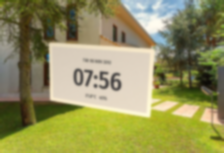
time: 7:56
